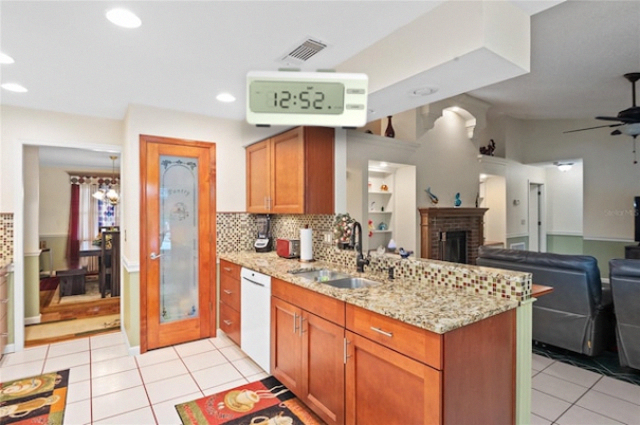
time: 12:52
